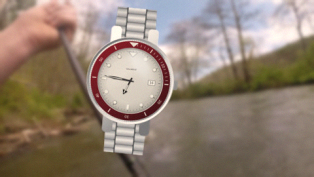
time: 6:46
